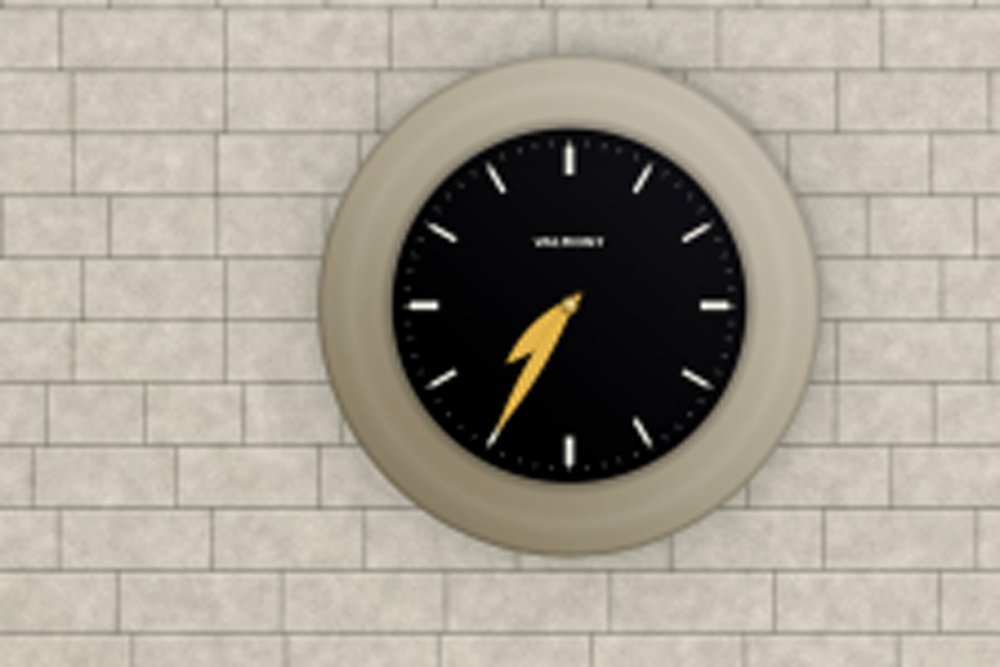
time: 7:35
